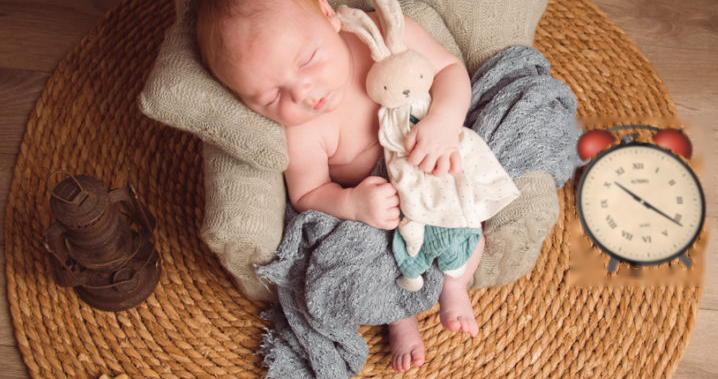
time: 10:21
